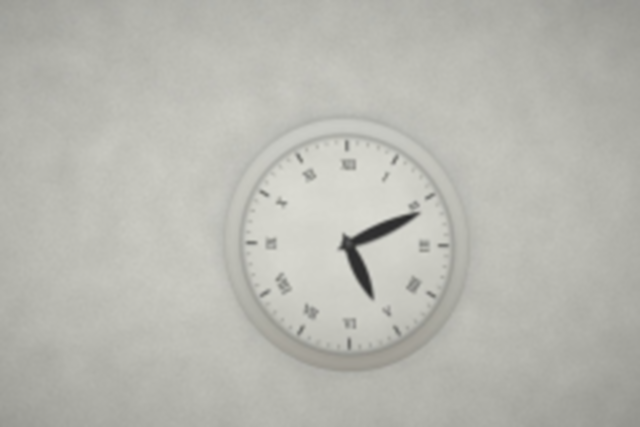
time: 5:11
